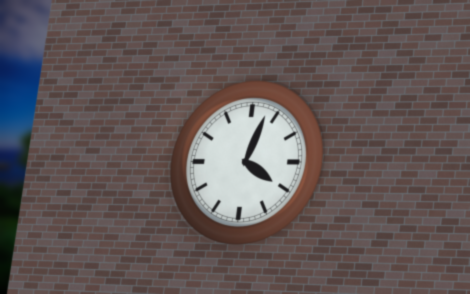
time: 4:03
